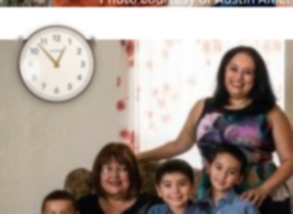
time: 12:53
